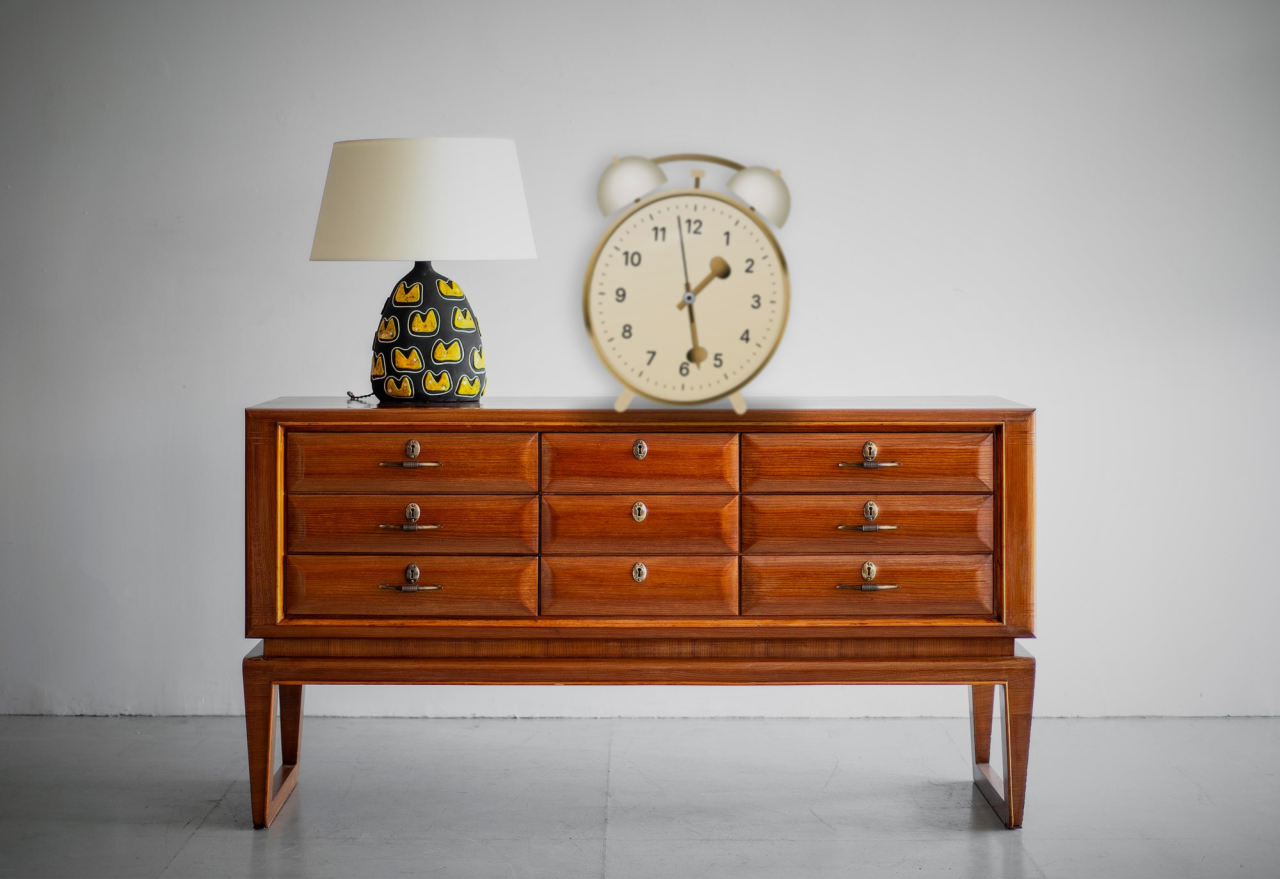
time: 1:27:58
